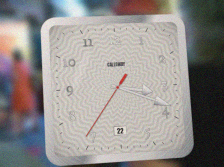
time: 3:18:36
